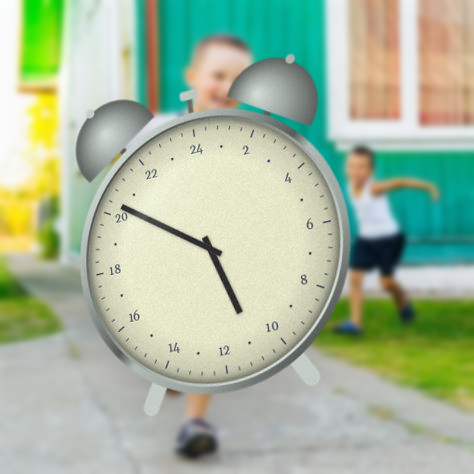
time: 10:51
